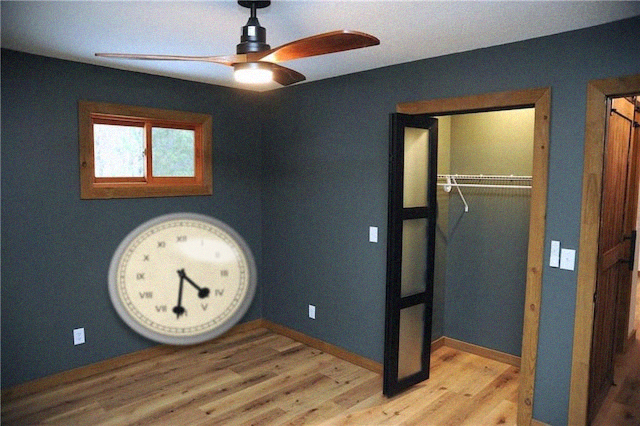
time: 4:31
